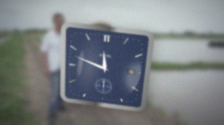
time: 11:48
